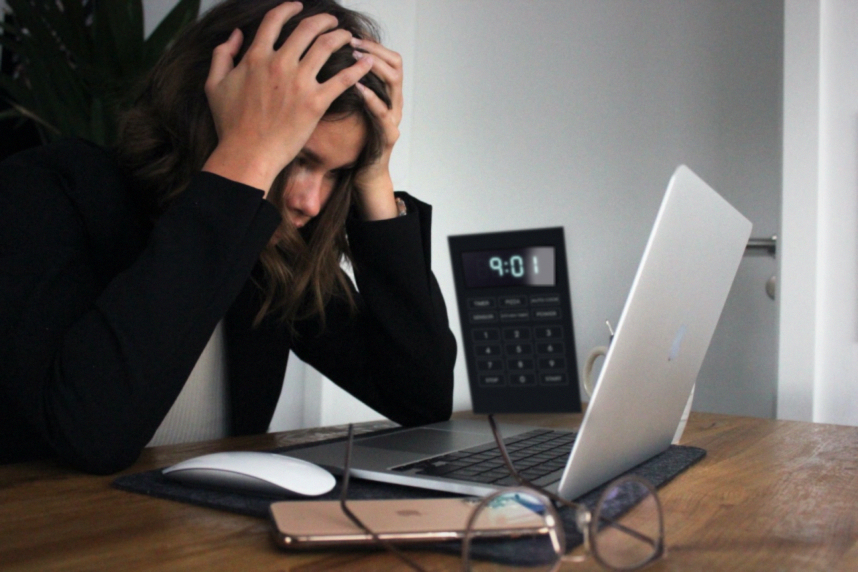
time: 9:01
